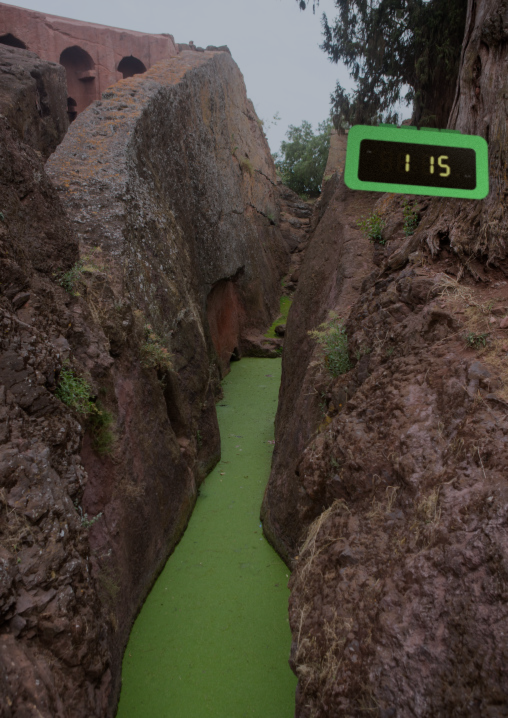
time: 1:15
